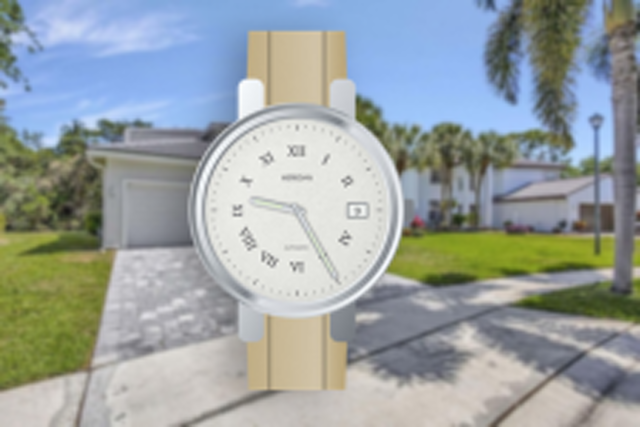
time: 9:25
